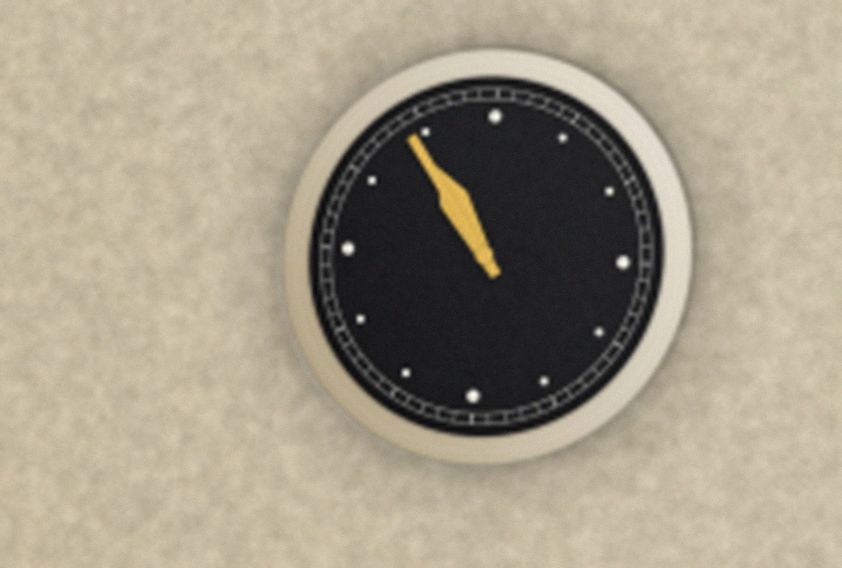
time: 10:54
